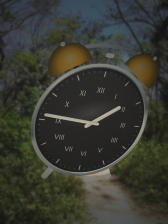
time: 1:46
